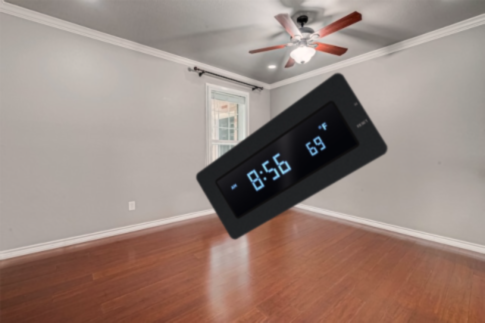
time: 8:56
